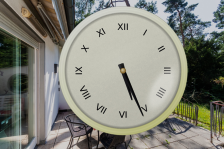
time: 5:26
